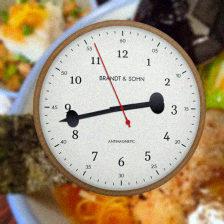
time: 2:42:56
